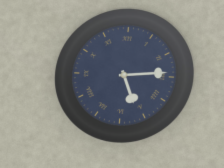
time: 5:14
